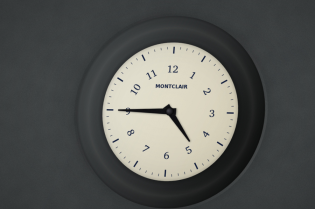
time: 4:45
